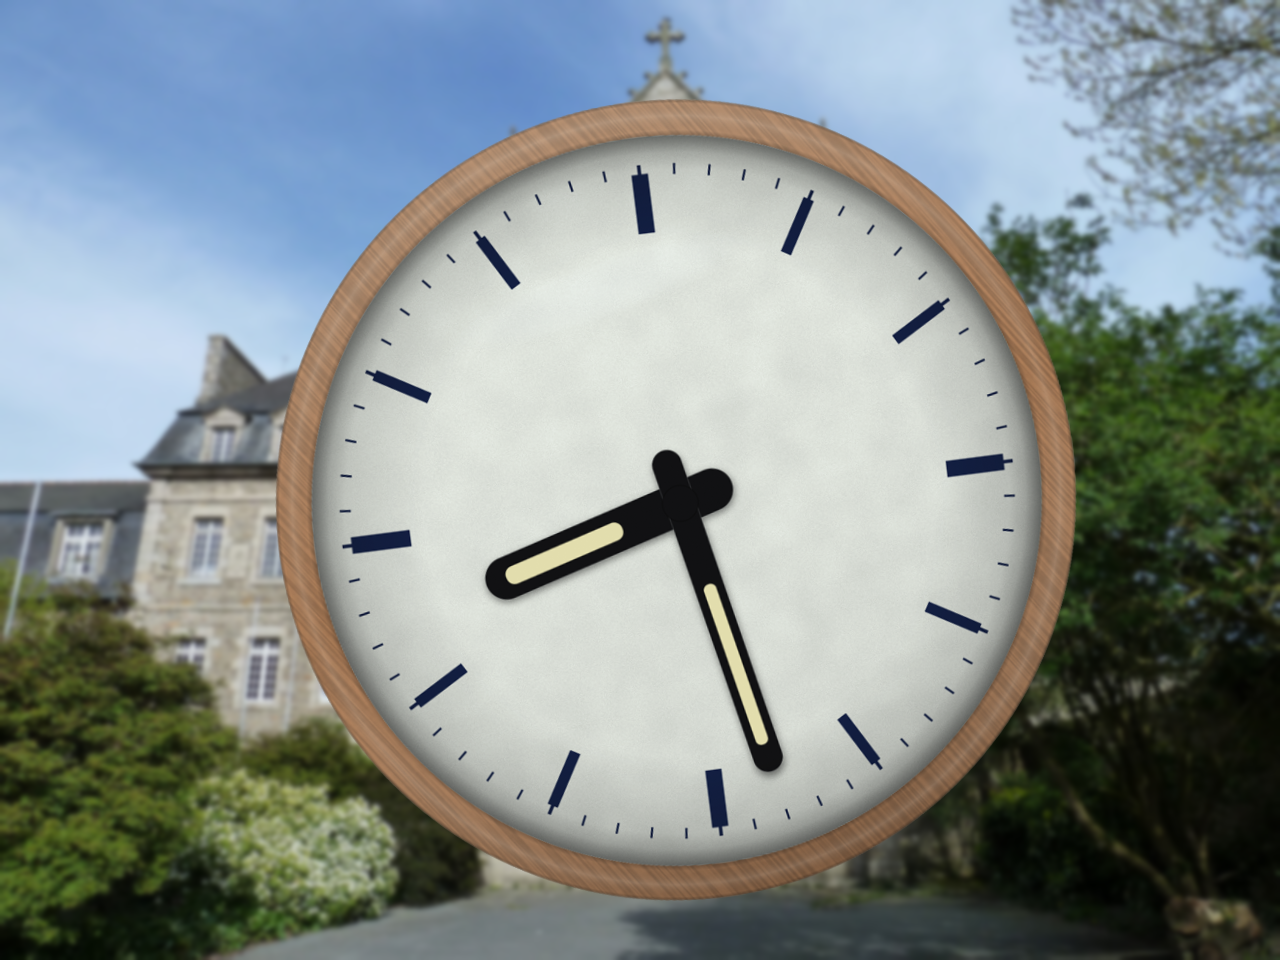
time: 8:28
